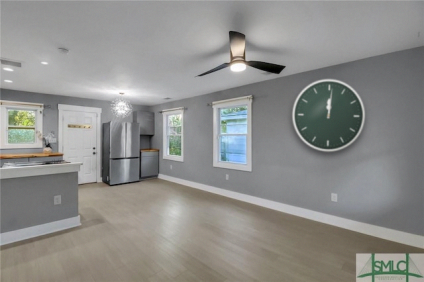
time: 12:01
